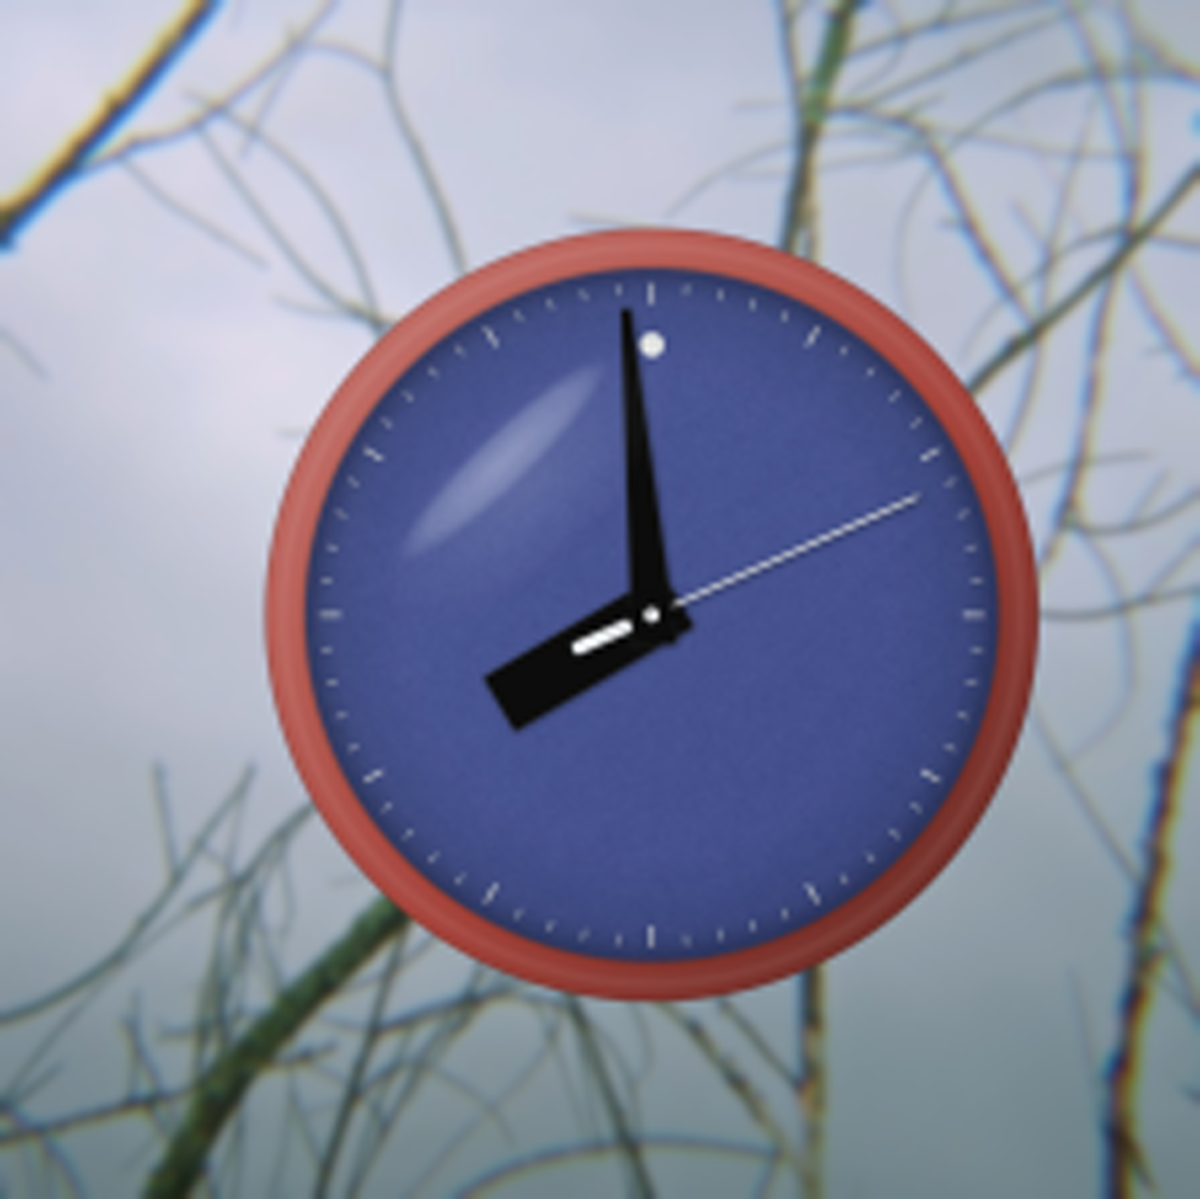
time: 7:59:11
